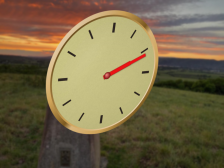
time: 2:11
